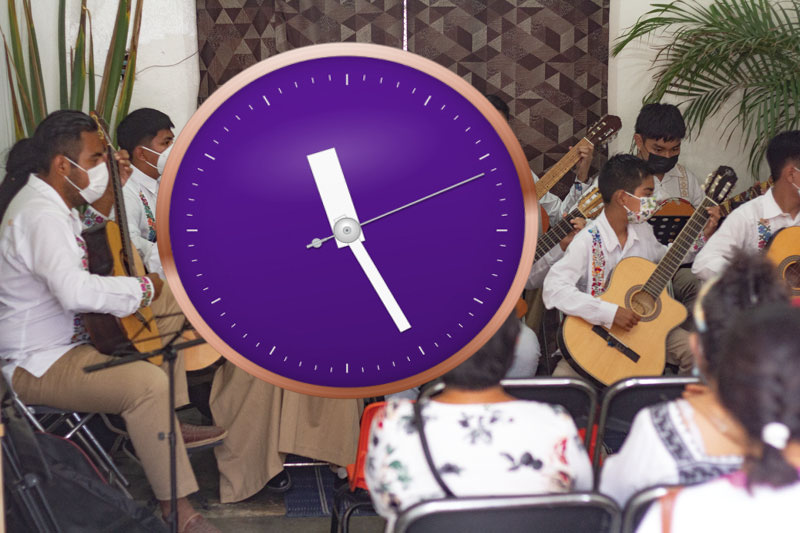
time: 11:25:11
